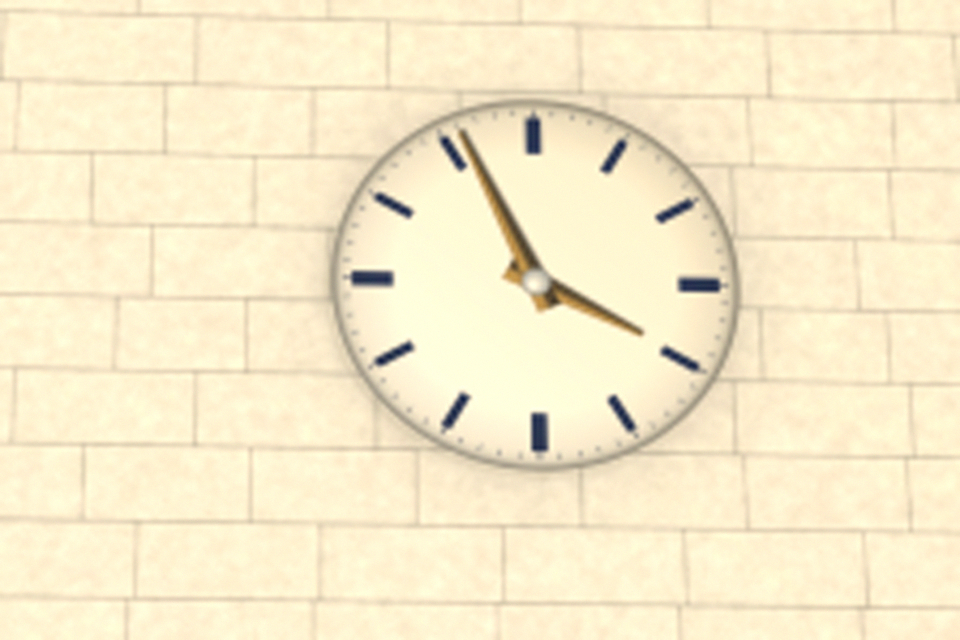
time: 3:56
